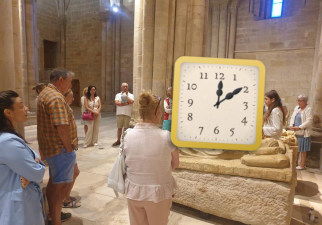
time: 12:09
